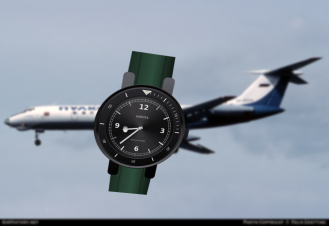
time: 8:37
